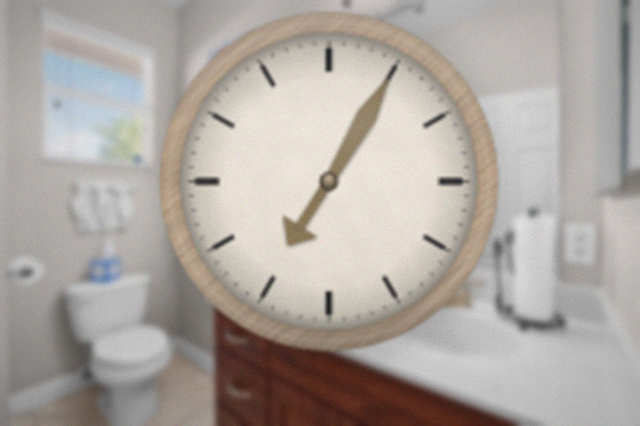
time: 7:05
